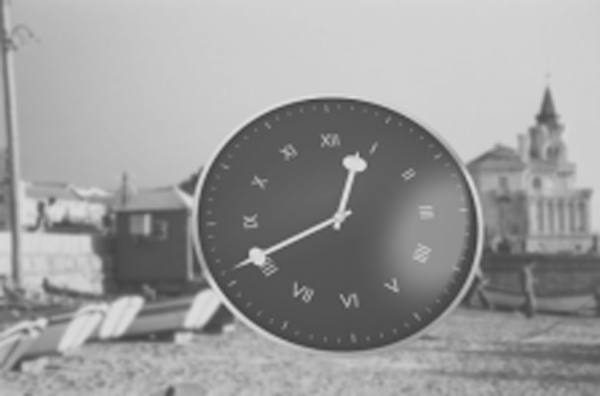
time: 12:41
